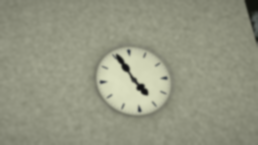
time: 4:56
